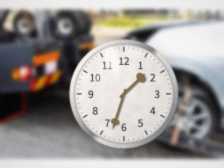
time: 1:33
